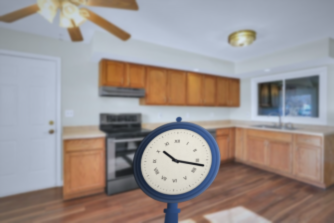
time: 10:17
